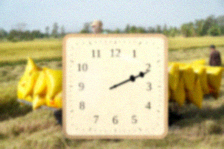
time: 2:11
